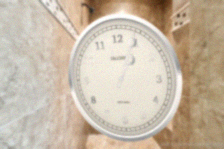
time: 1:04
